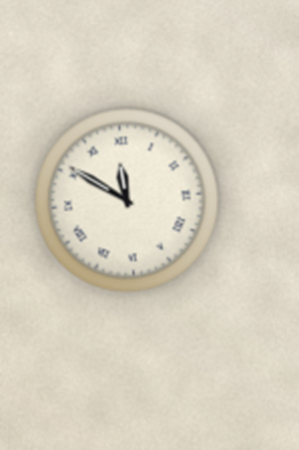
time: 11:51
